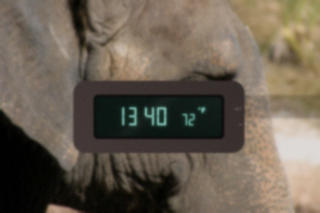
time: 13:40
